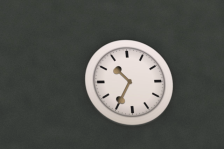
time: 10:35
